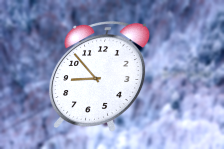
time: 8:52
